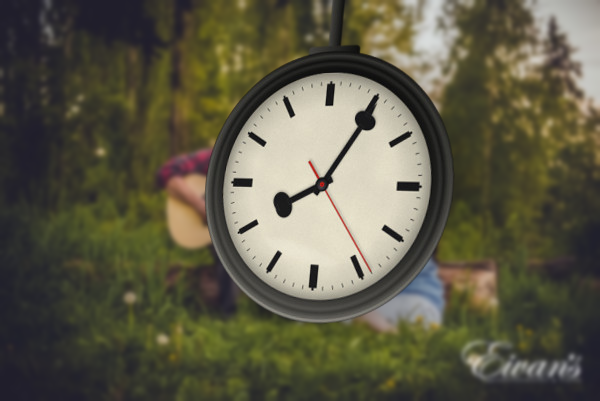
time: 8:05:24
